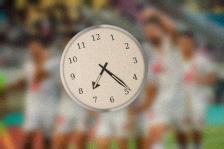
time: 7:24
